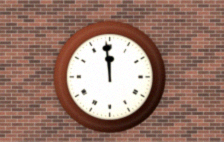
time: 11:59
